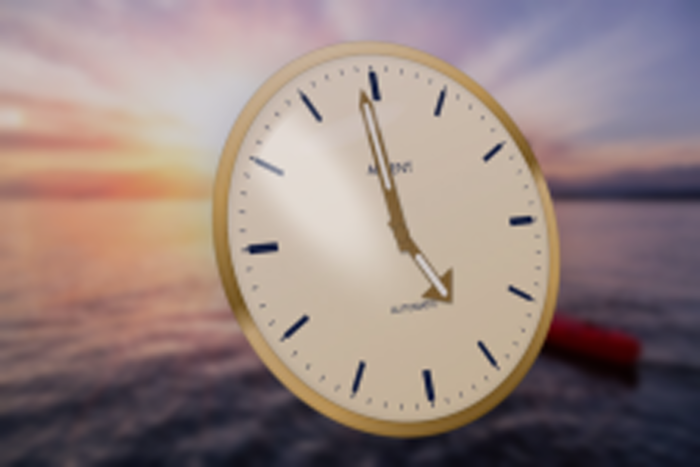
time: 4:59
